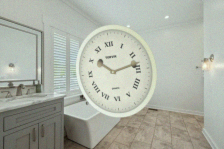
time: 10:13
